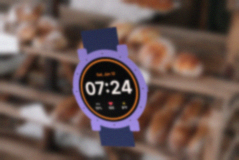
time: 7:24
